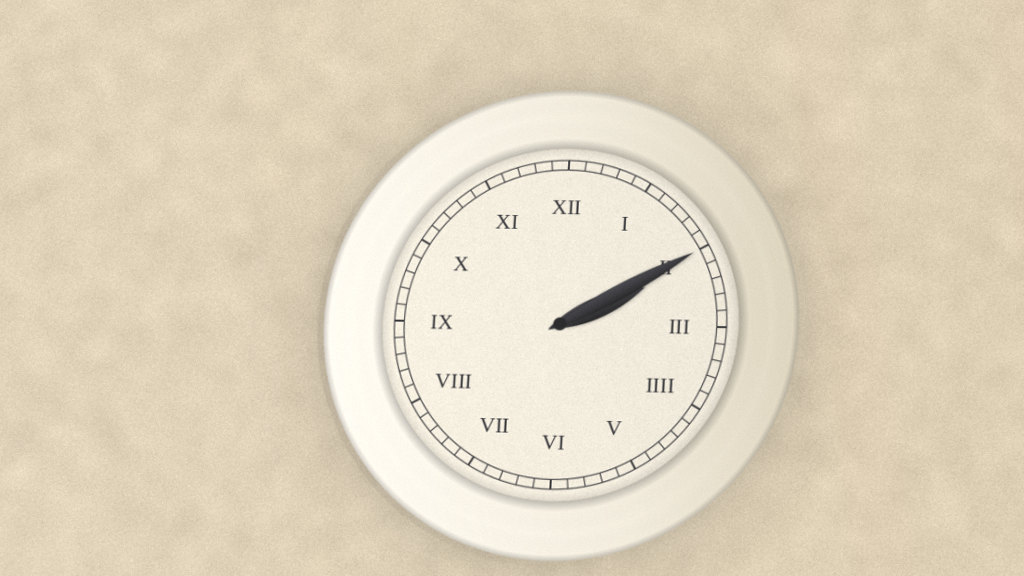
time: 2:10
